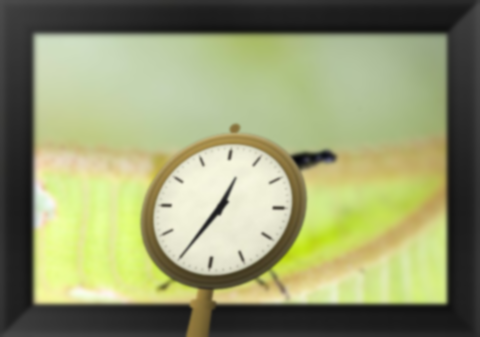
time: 12:35
